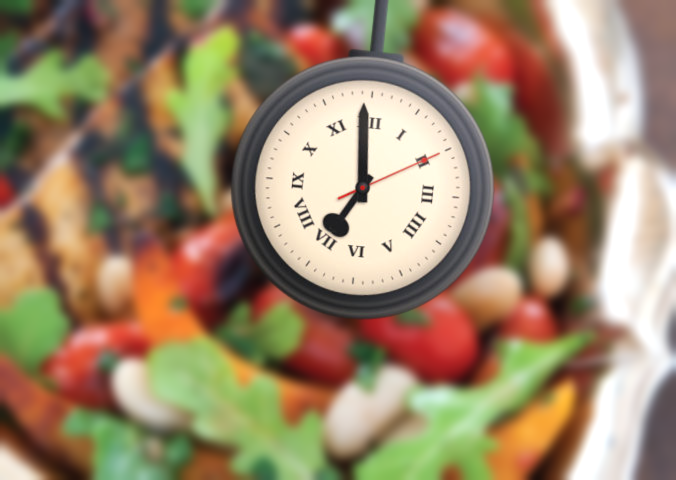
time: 6:59:10
